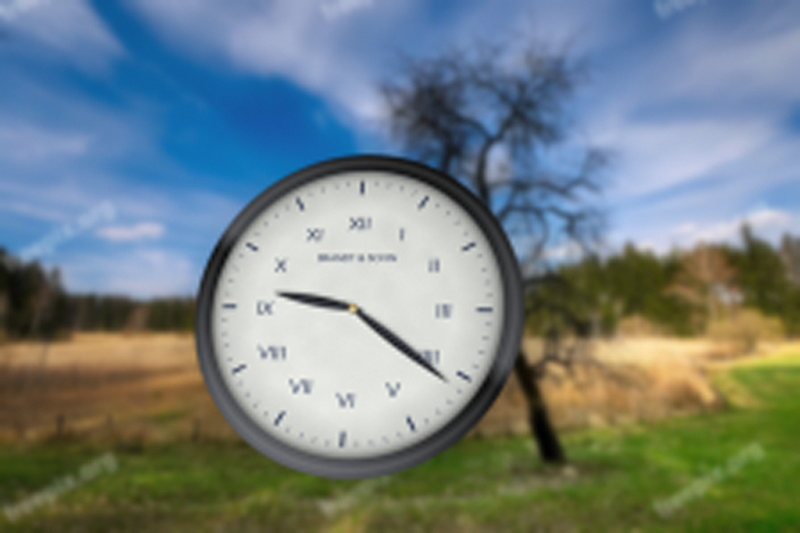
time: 9:21
